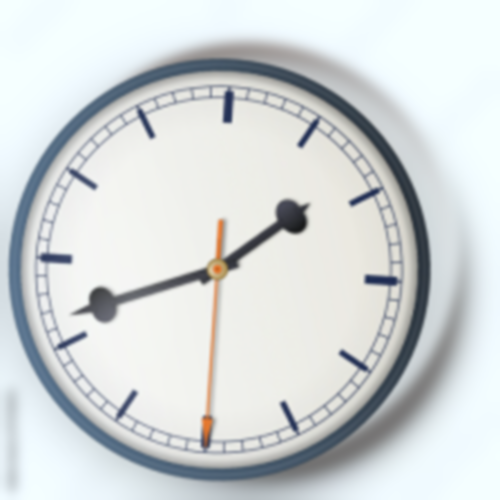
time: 1:41:30
